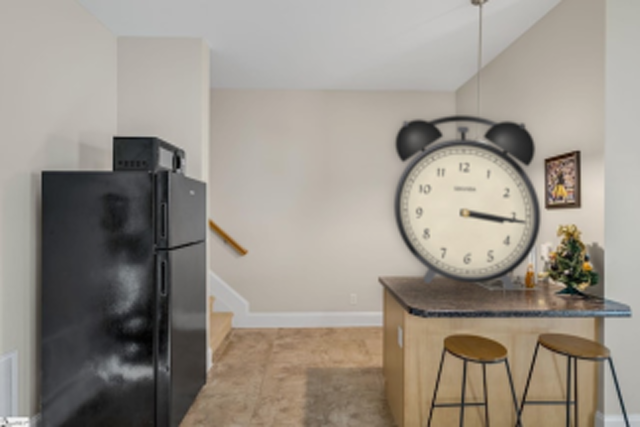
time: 3:16
